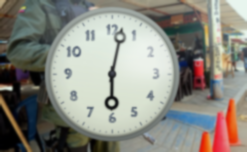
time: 6:02
